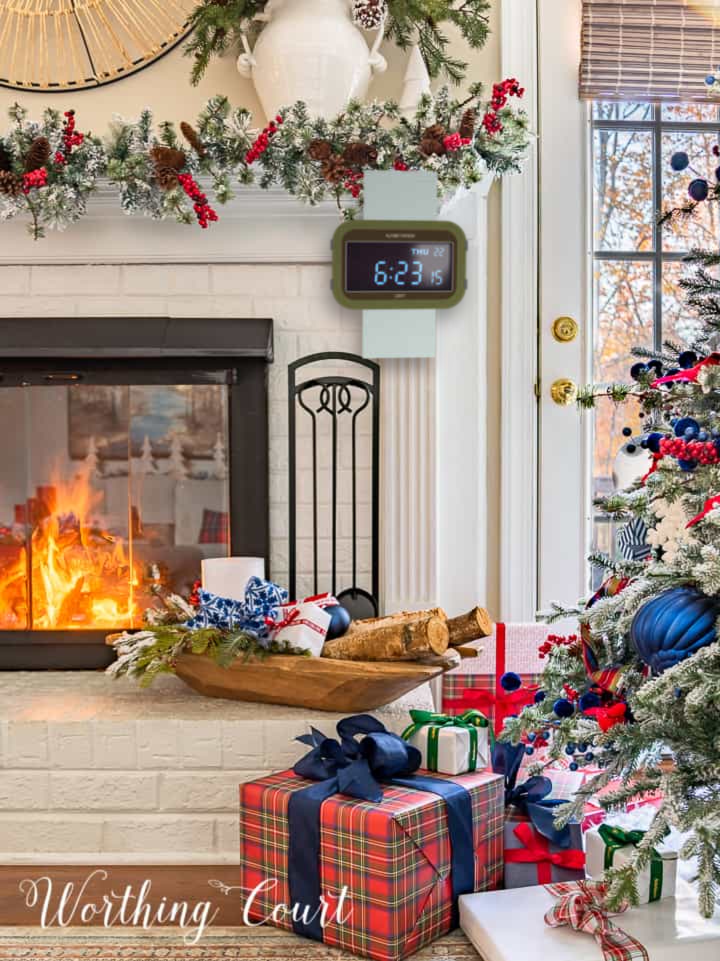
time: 6:23:15
